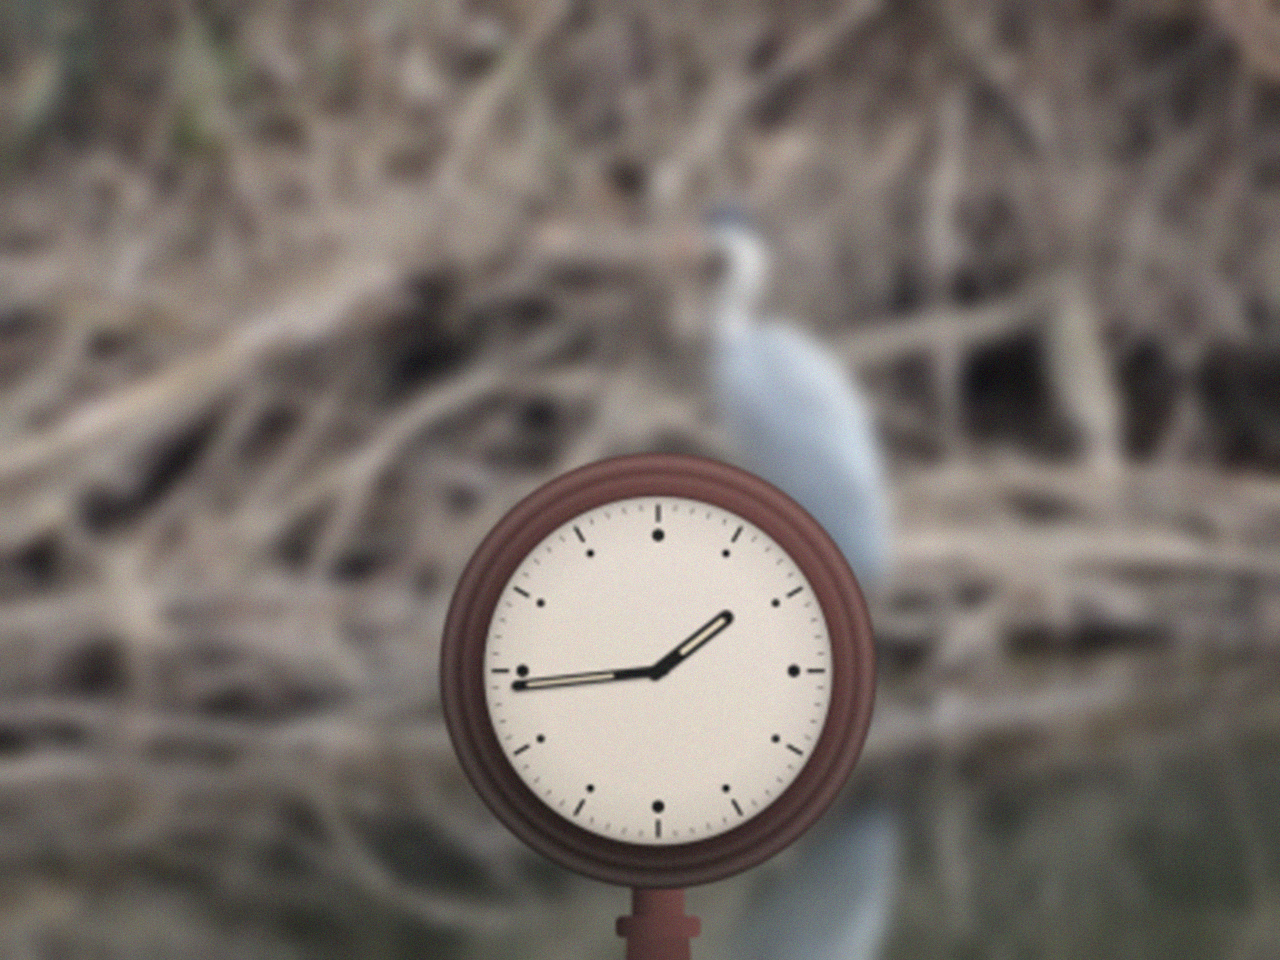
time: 1:44
